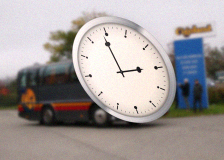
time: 2:59
